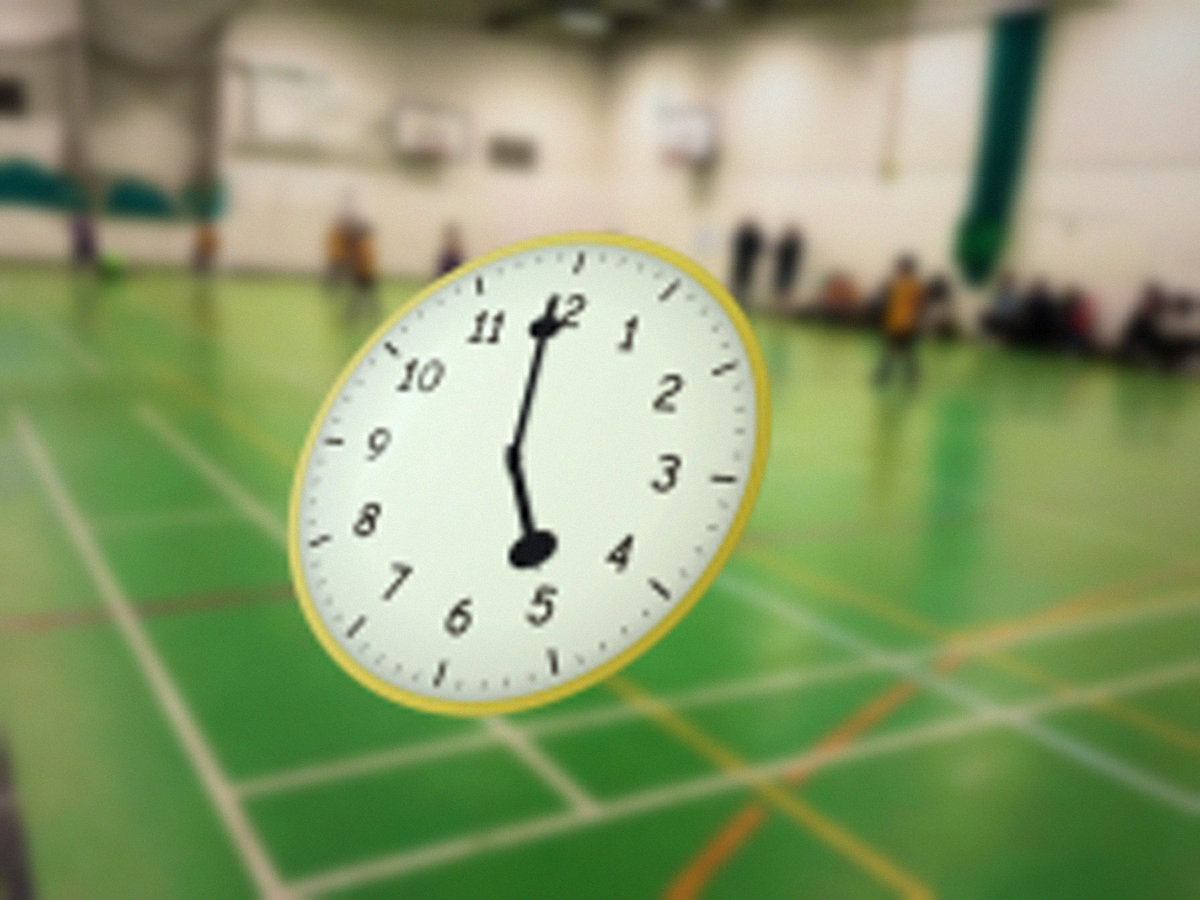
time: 4:59
